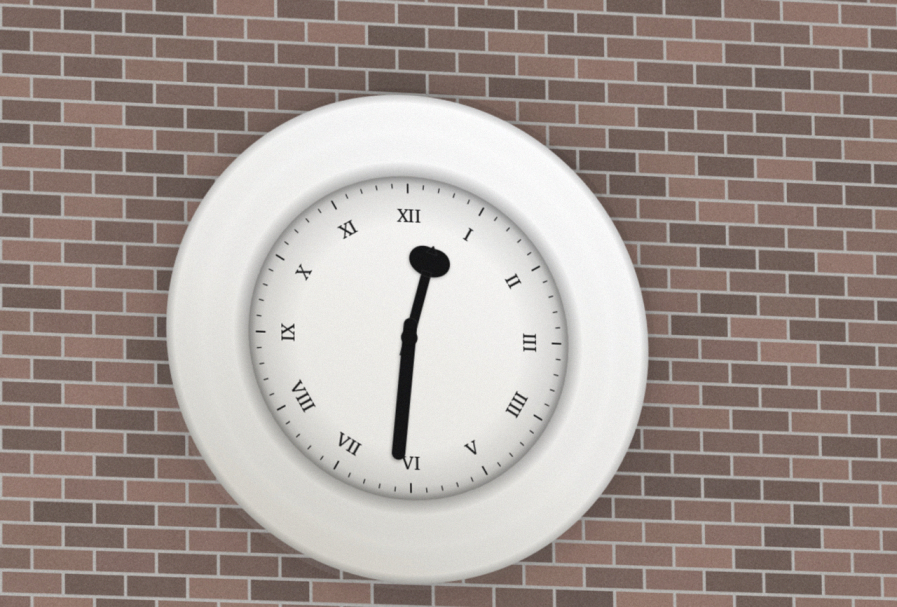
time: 12:31
